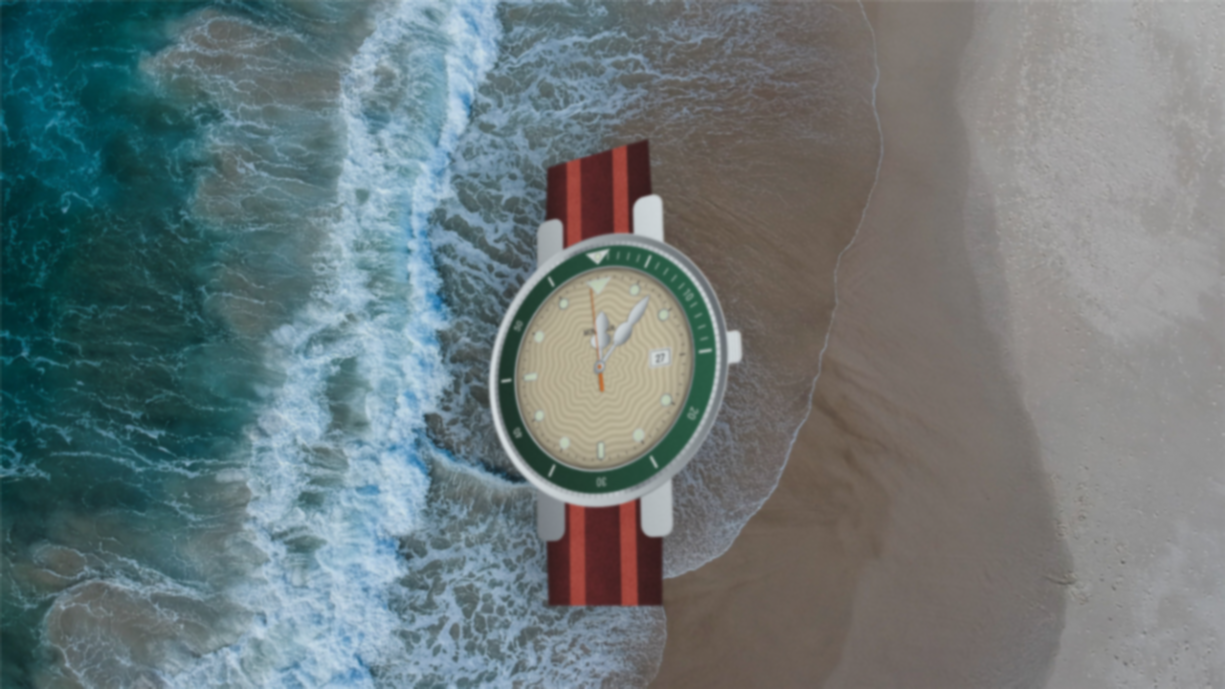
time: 12:06:59
